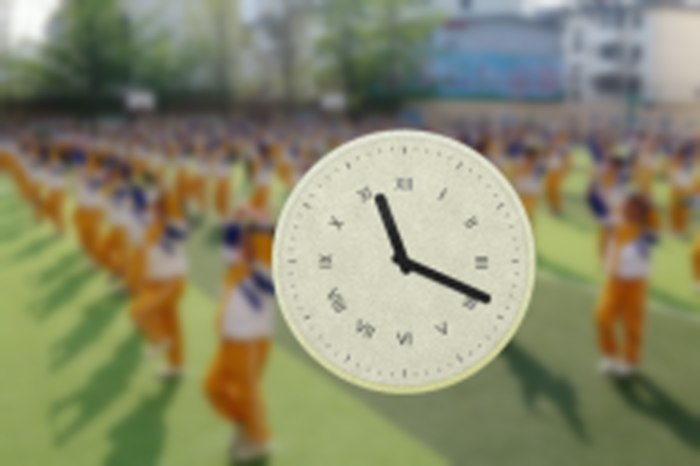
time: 11:19
